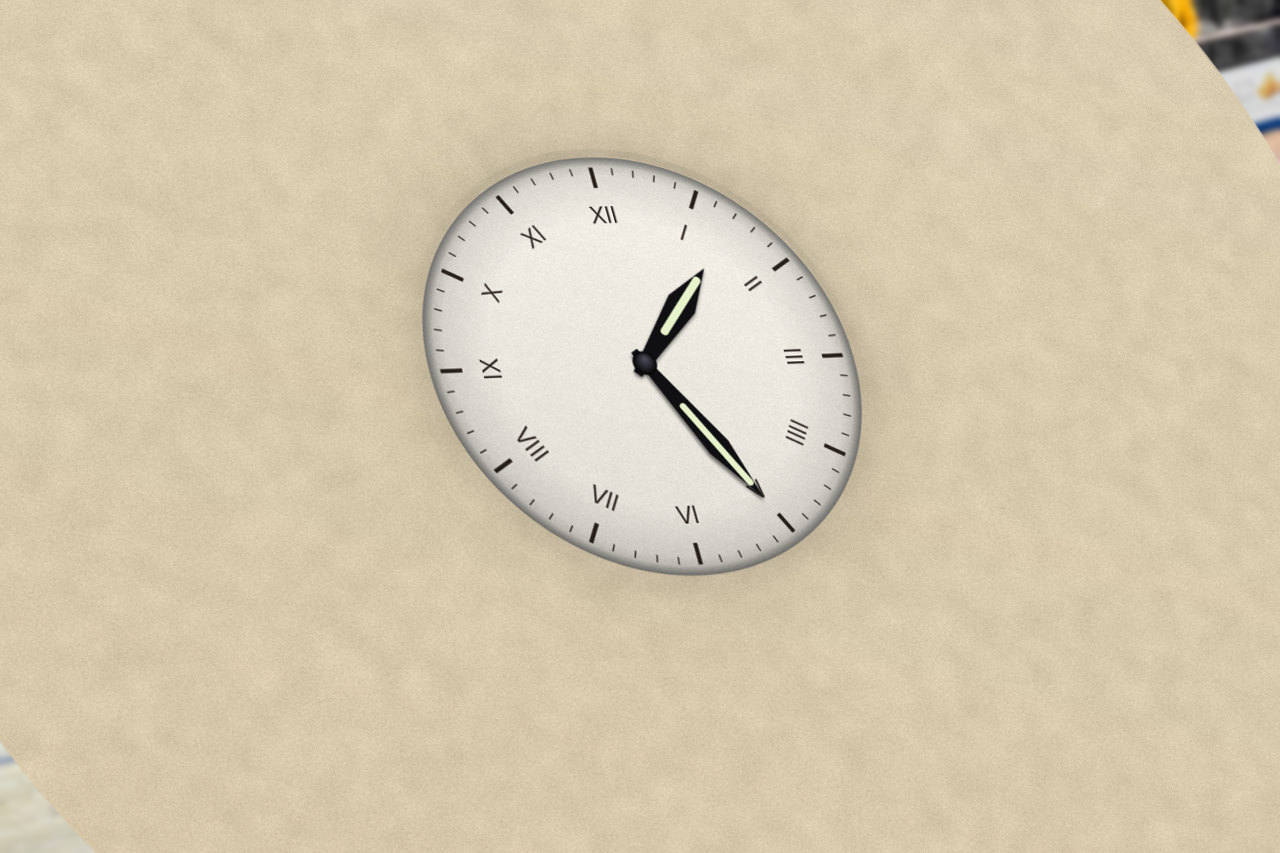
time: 1:25
